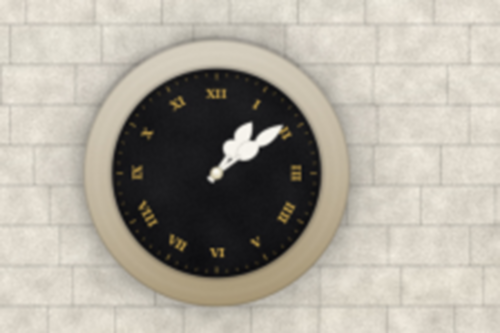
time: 1:09
